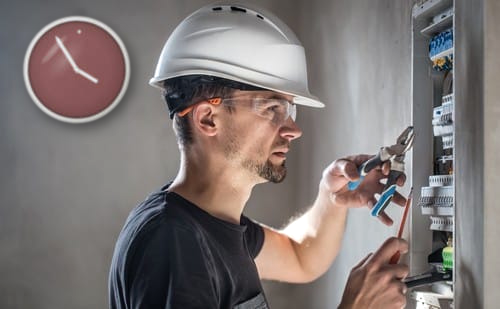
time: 3:54
